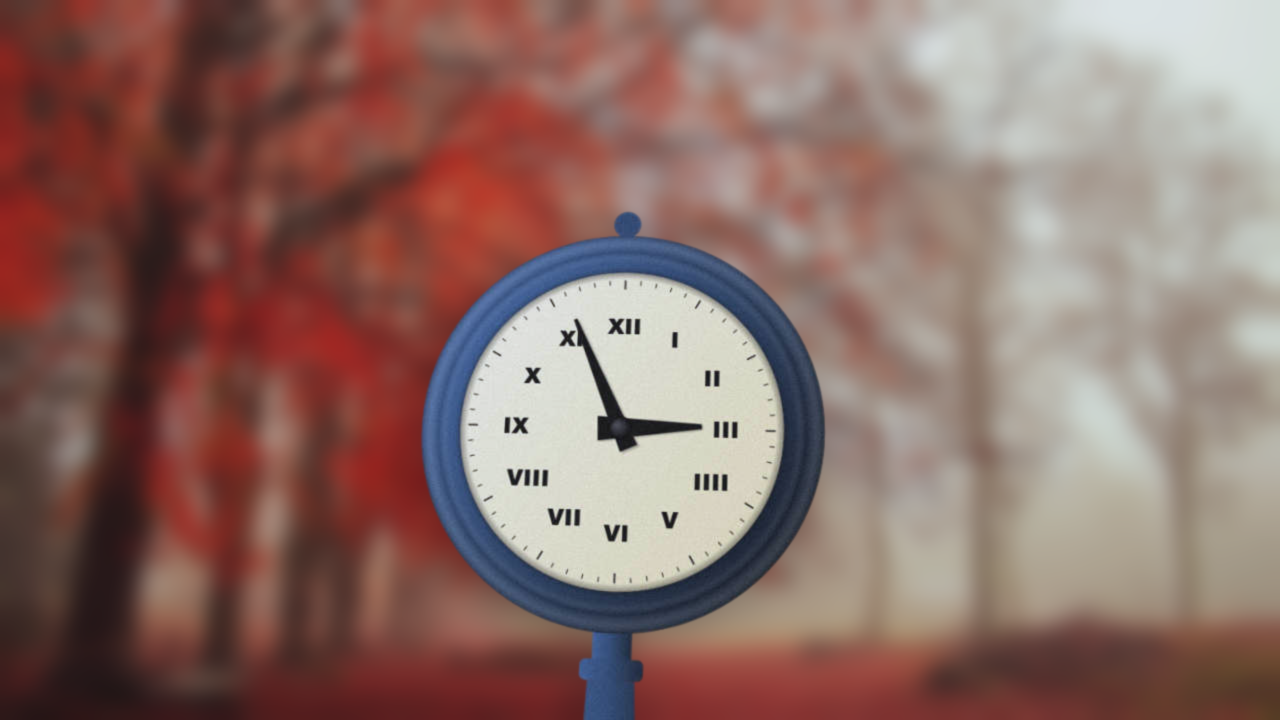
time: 2:56
